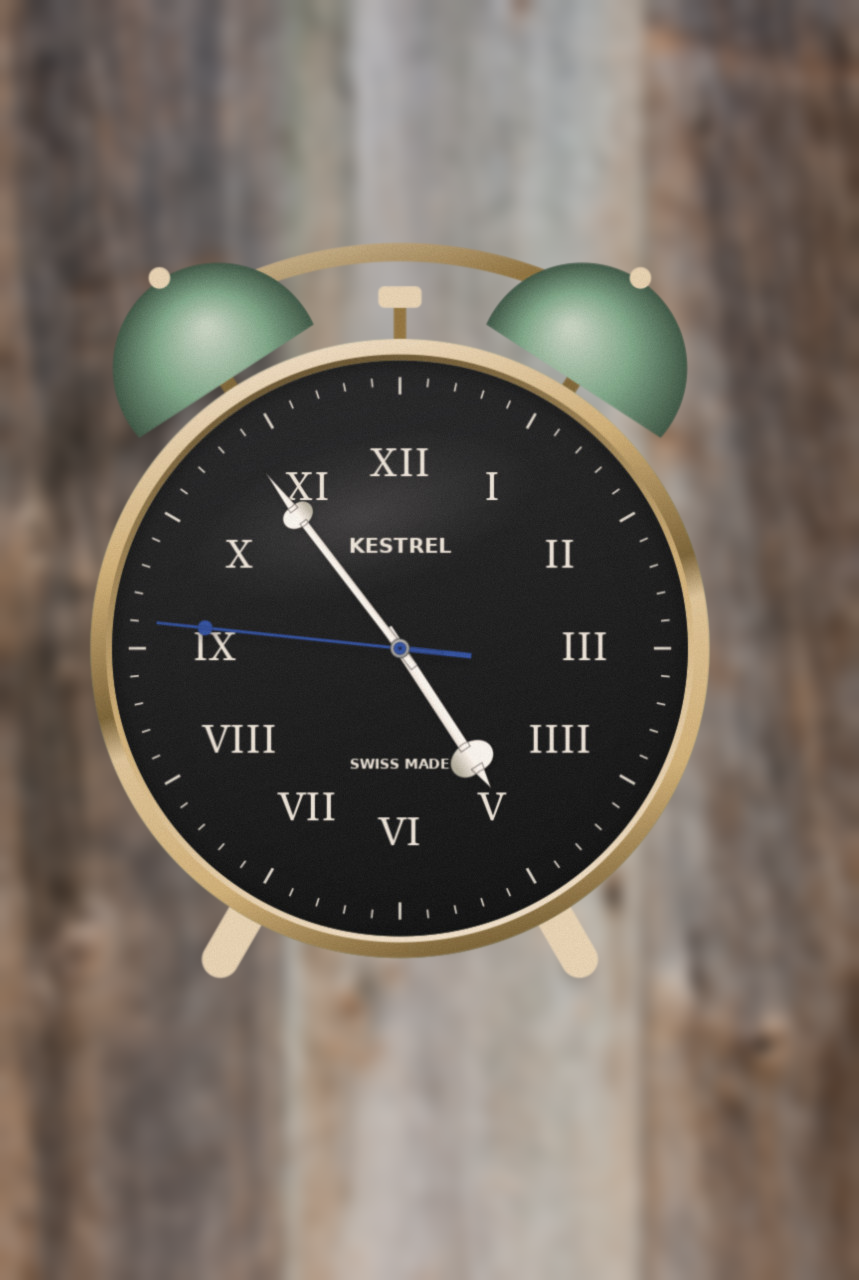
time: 4:53:46
